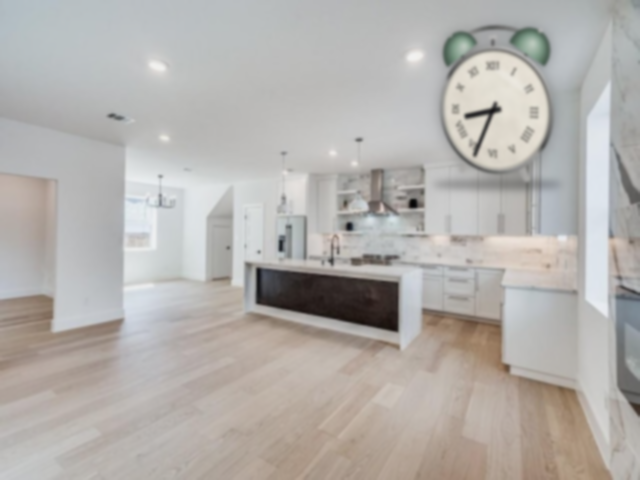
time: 8:34
